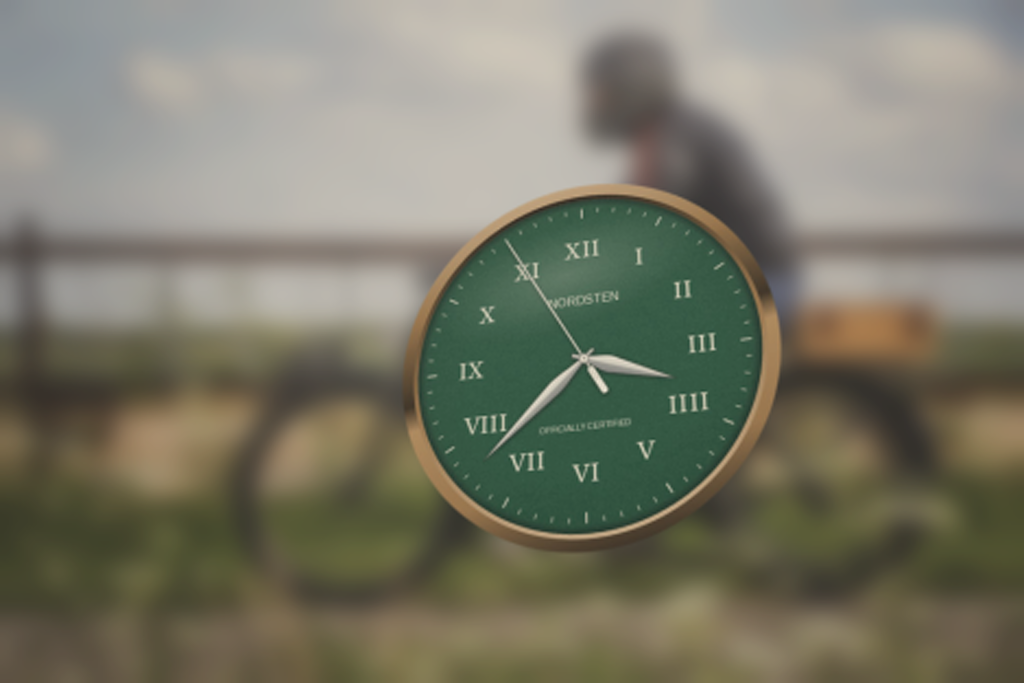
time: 3:37:55
